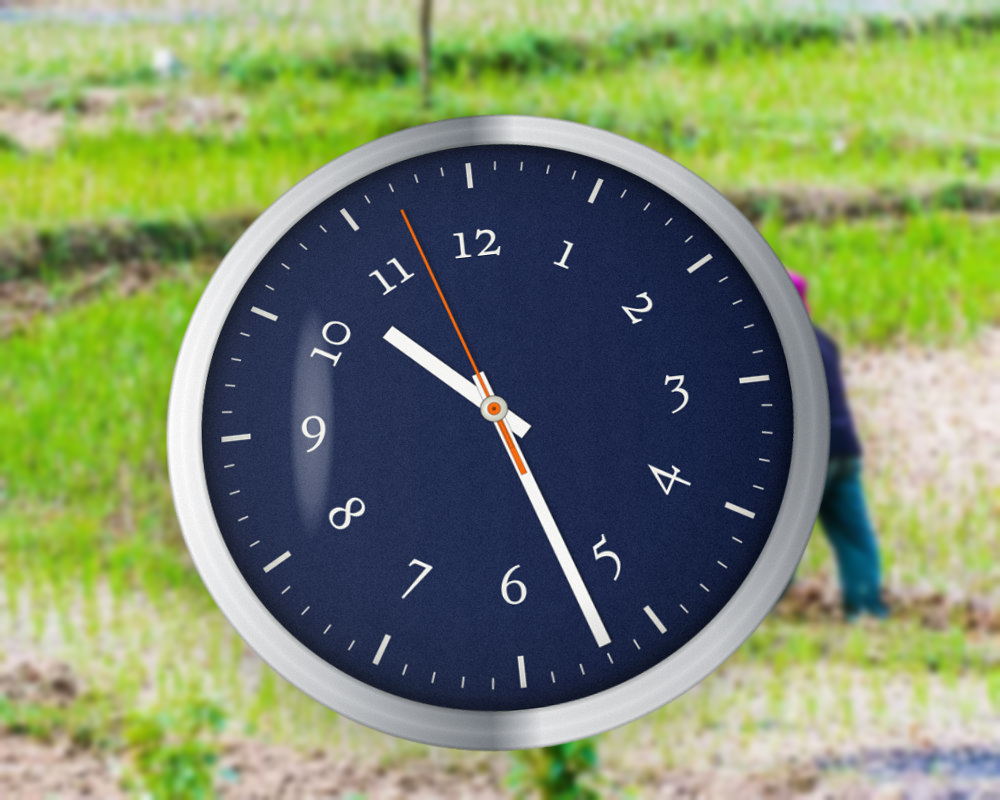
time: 10:26:57
